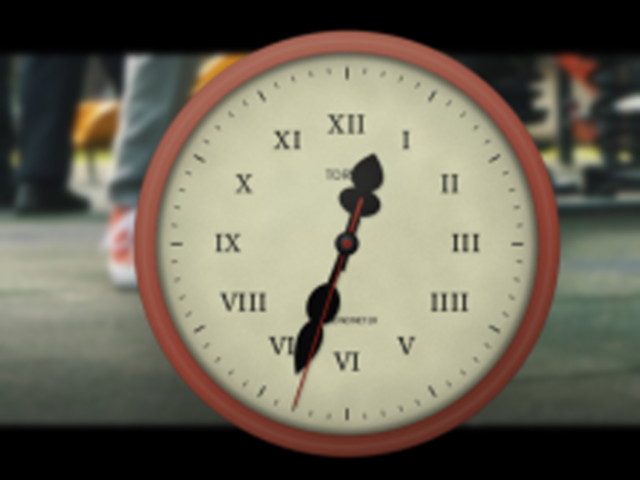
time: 12:33:33
